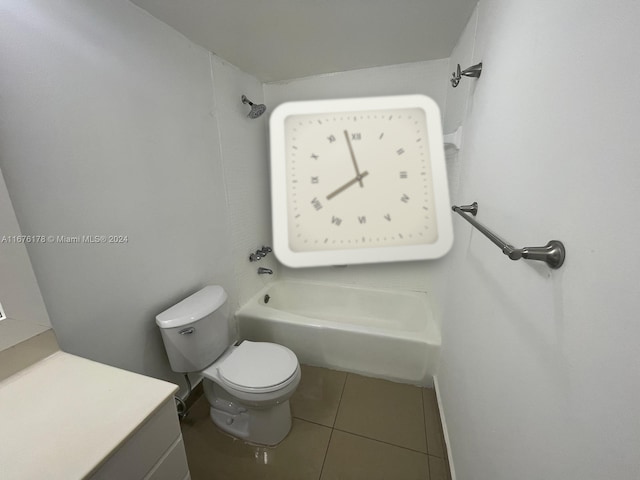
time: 7:58
